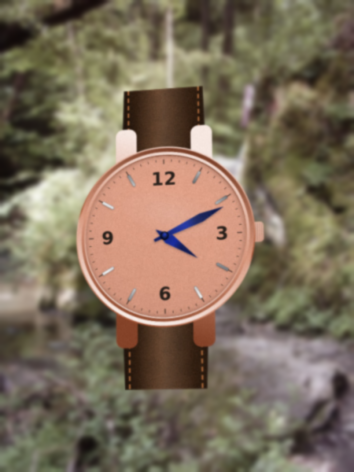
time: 4:11
